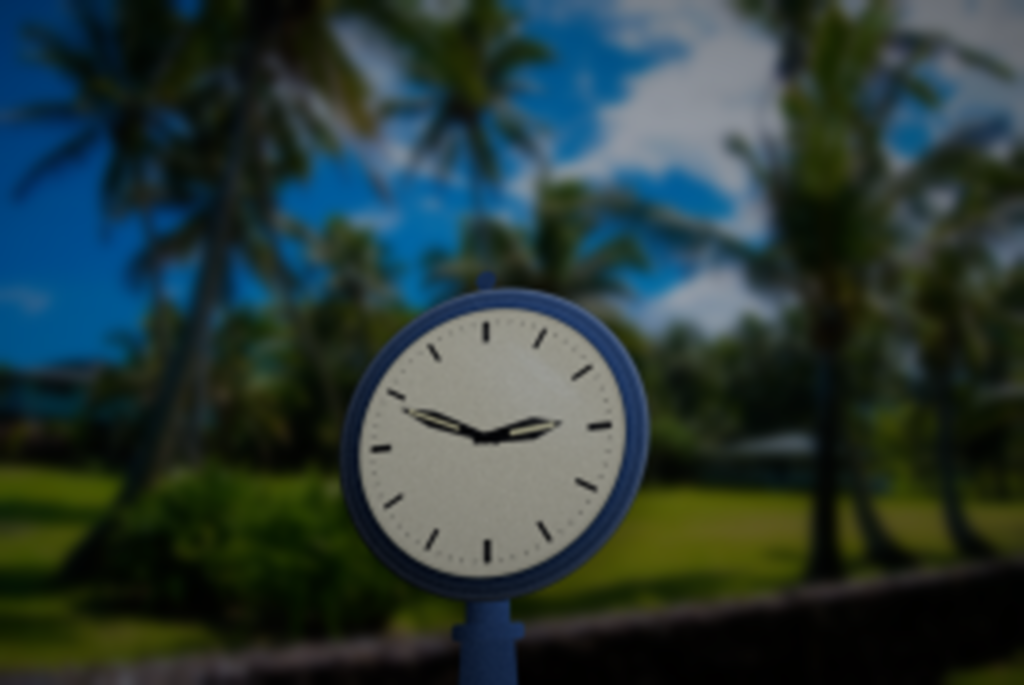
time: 2:49
